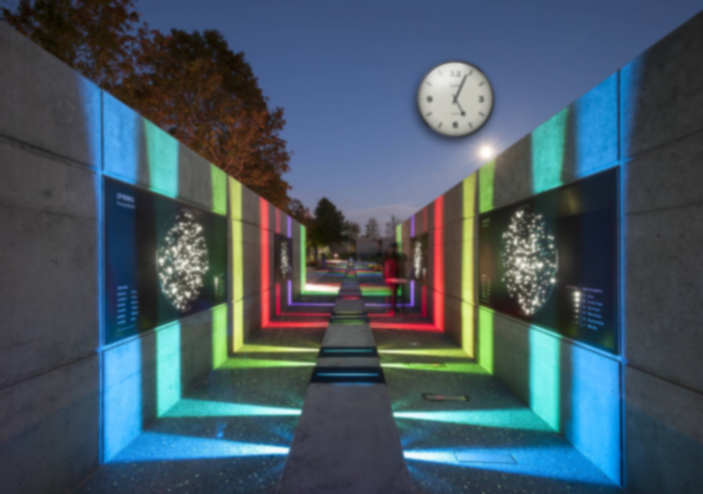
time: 5:04
